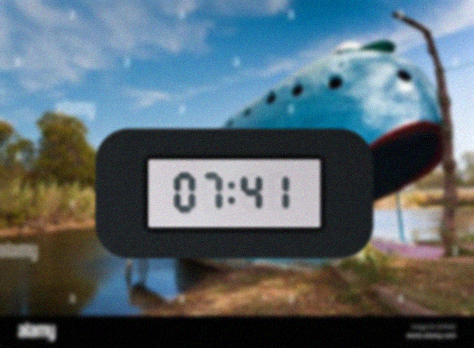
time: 7:41
